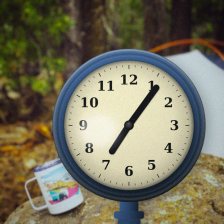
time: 7:06
